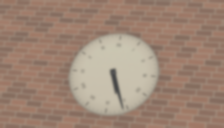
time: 5:26
